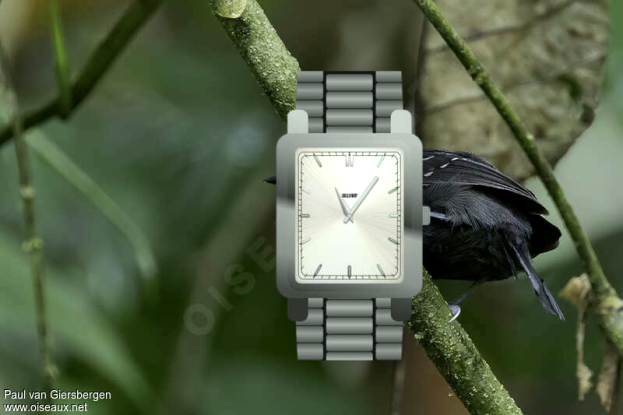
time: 11:06
